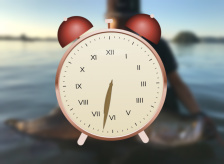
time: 6:32
